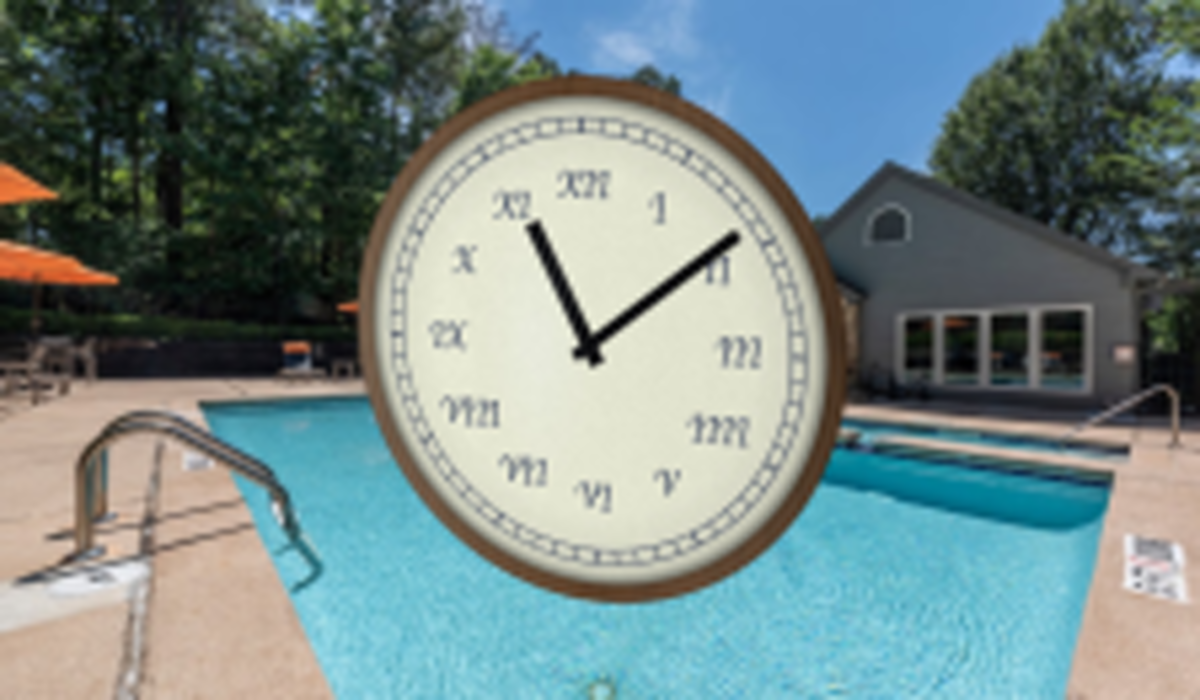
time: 11:09
